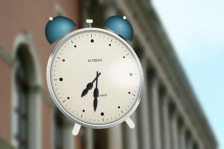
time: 7:32
